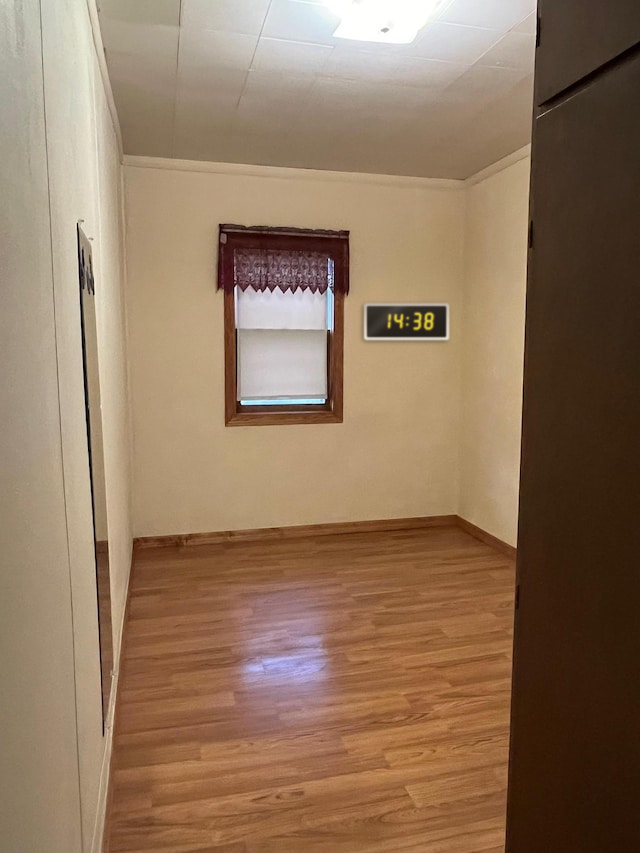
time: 14:38
